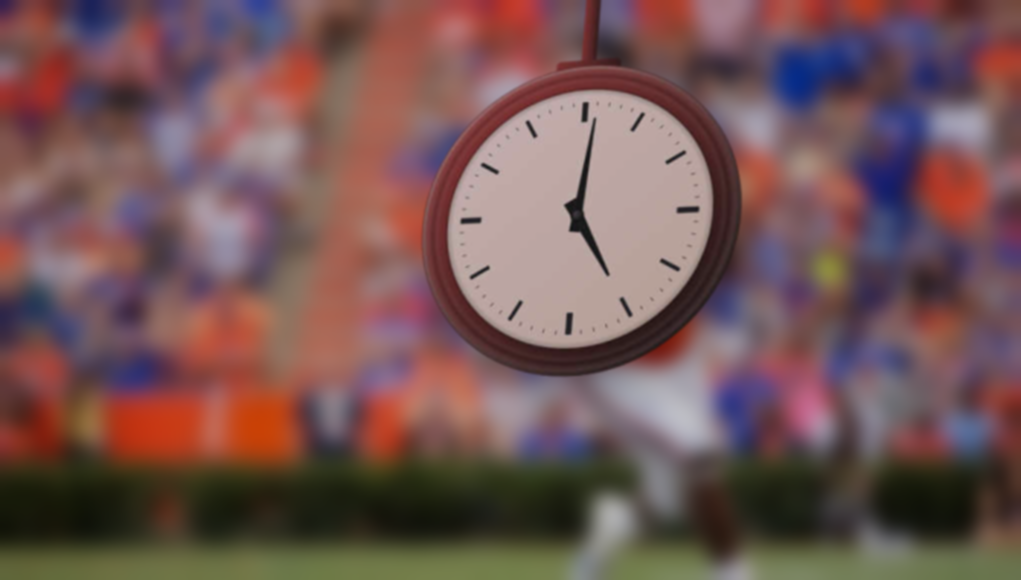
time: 5:01
